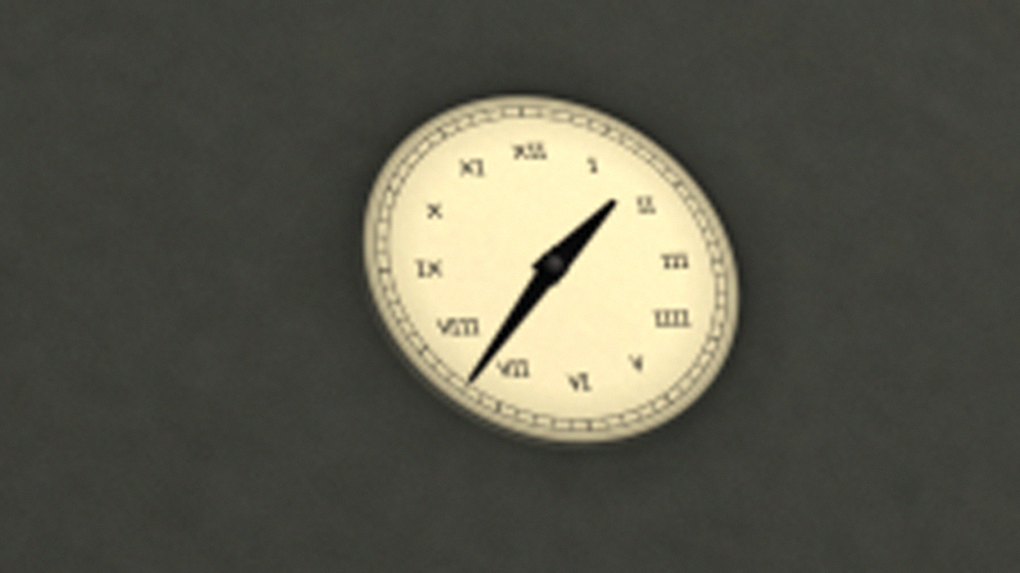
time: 1:37
